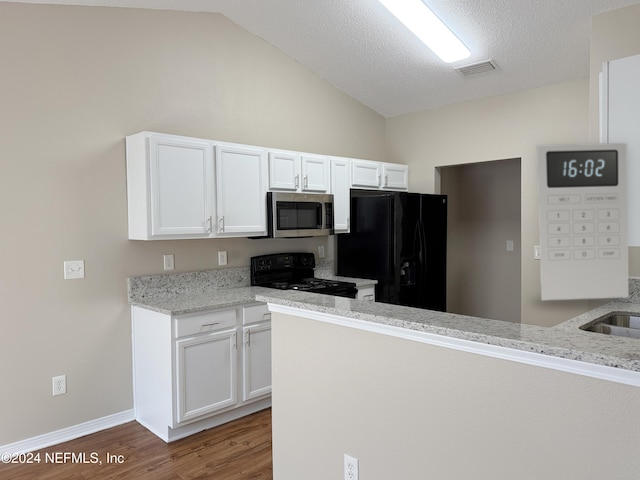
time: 16:02
